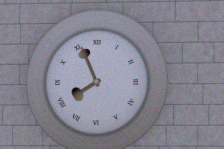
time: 7:56
